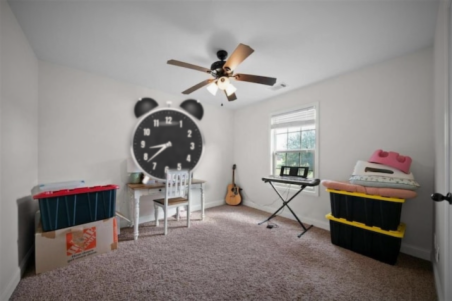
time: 8:38
